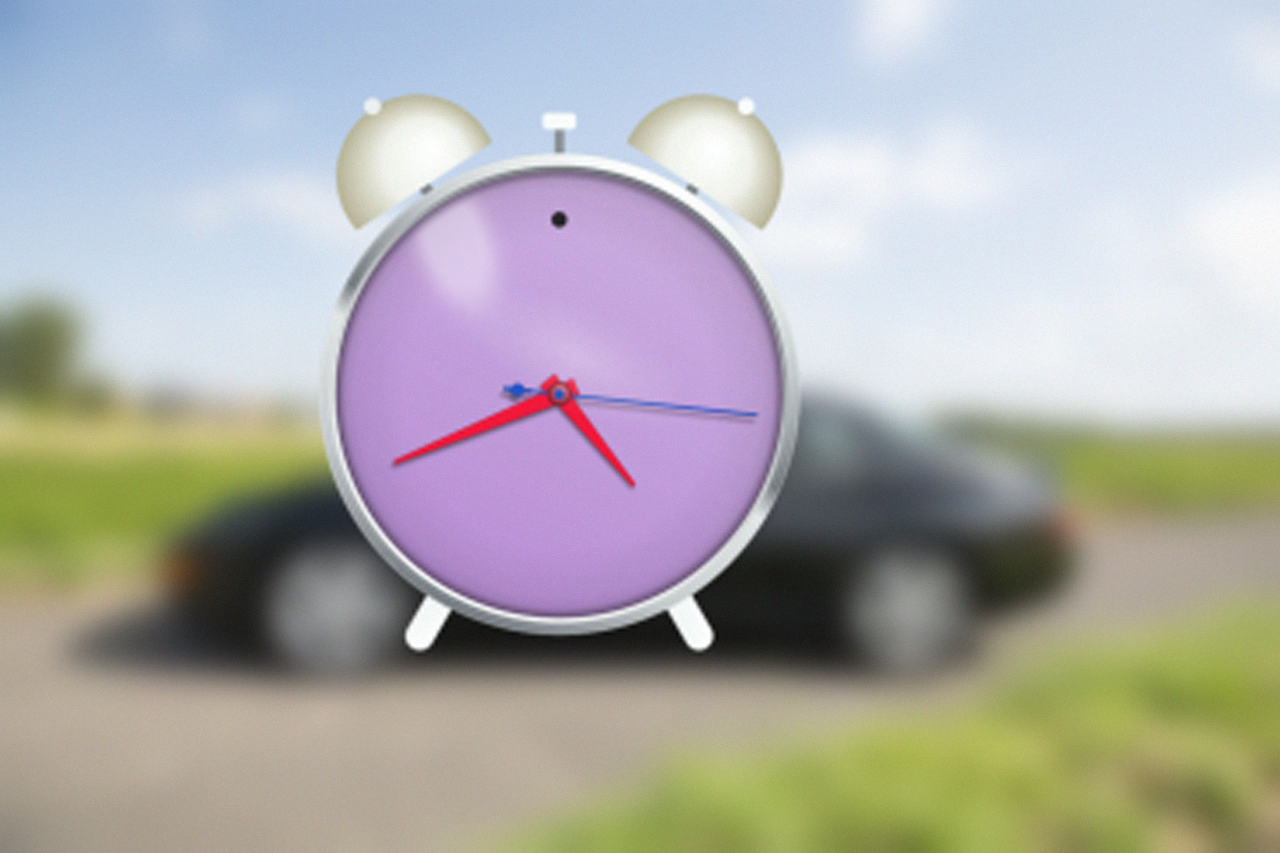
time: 4:41:16
